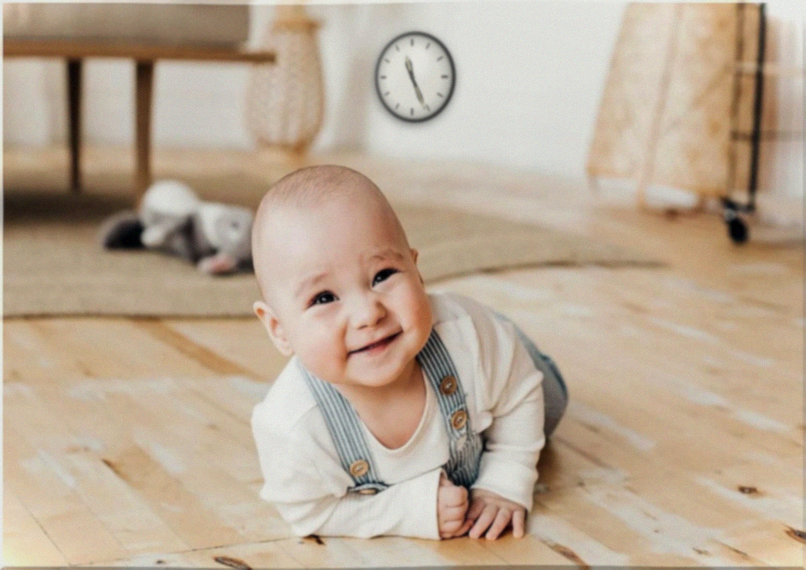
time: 11:26
